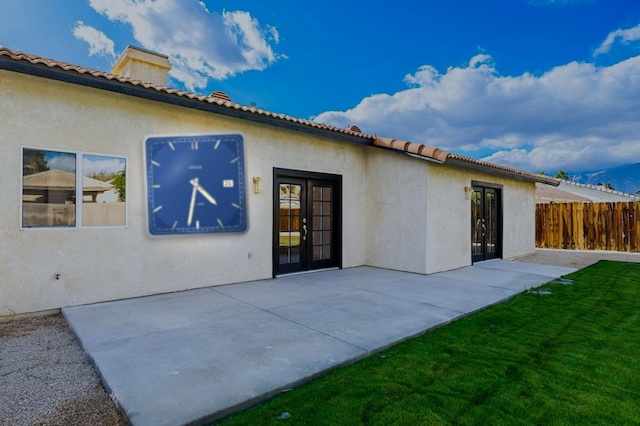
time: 4:32
